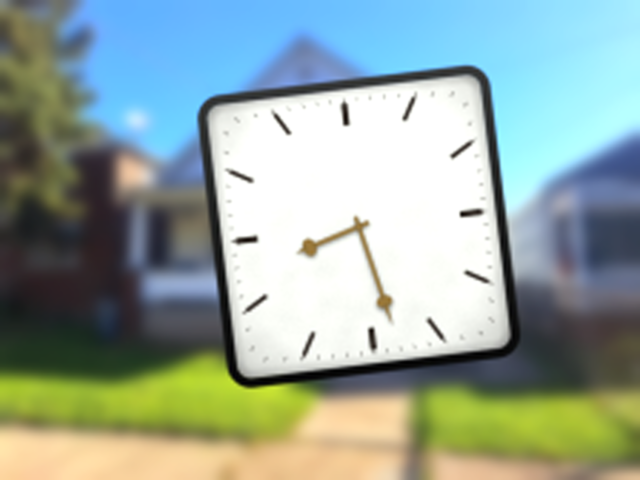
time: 8:28
